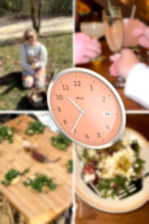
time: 10:36
